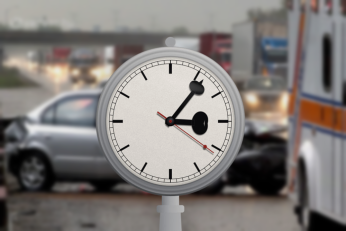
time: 3:06:21
